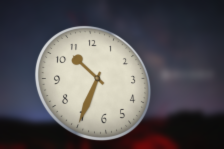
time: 10:35
